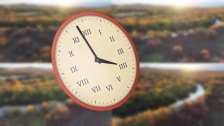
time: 3:58
